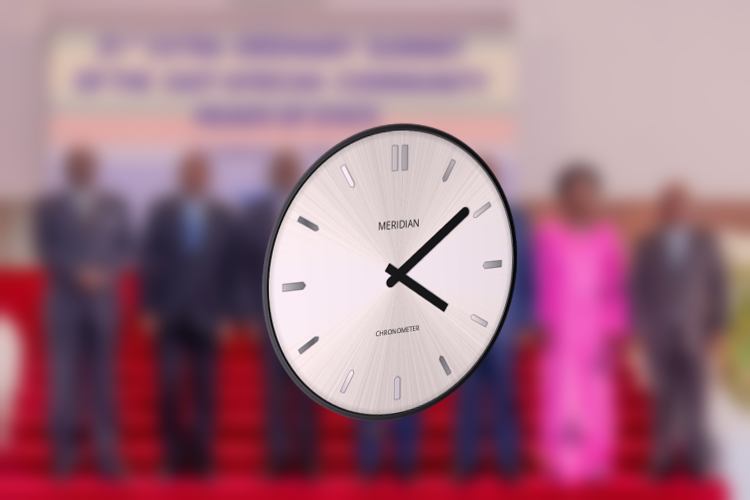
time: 4:09
